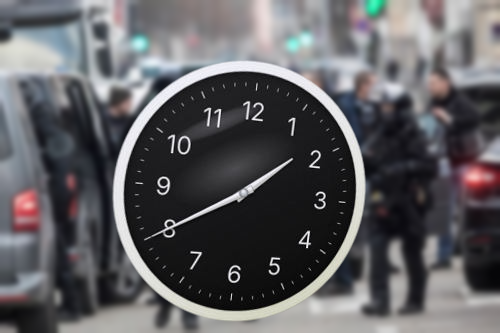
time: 1:40
